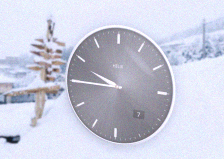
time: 9:45
